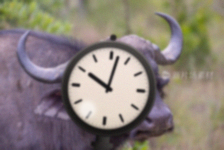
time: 10:02
